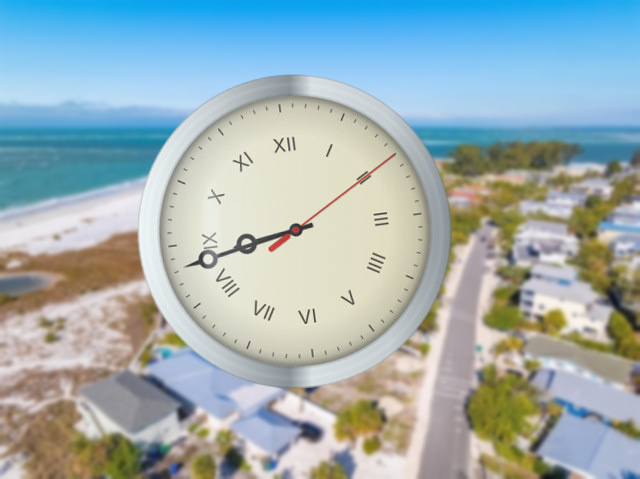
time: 8:43:10
